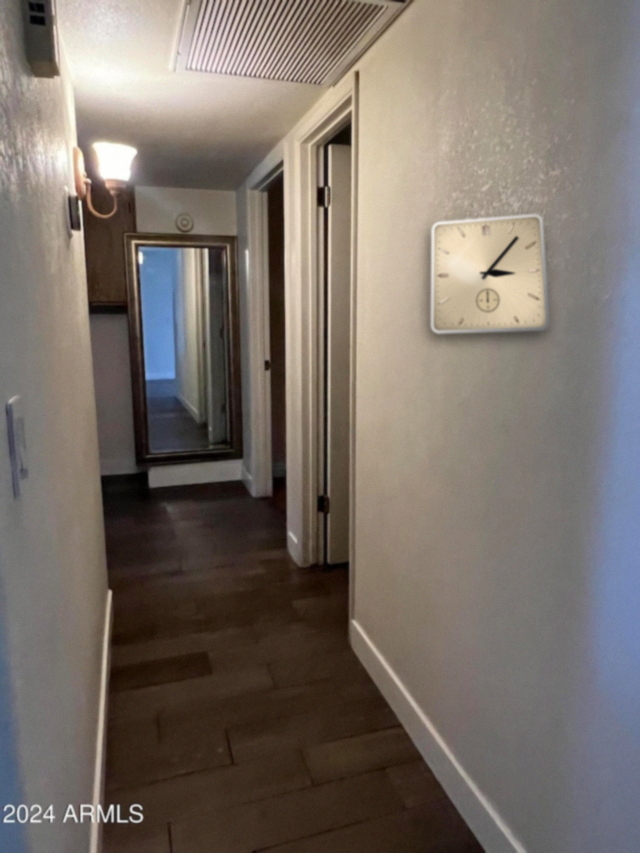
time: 3:07
